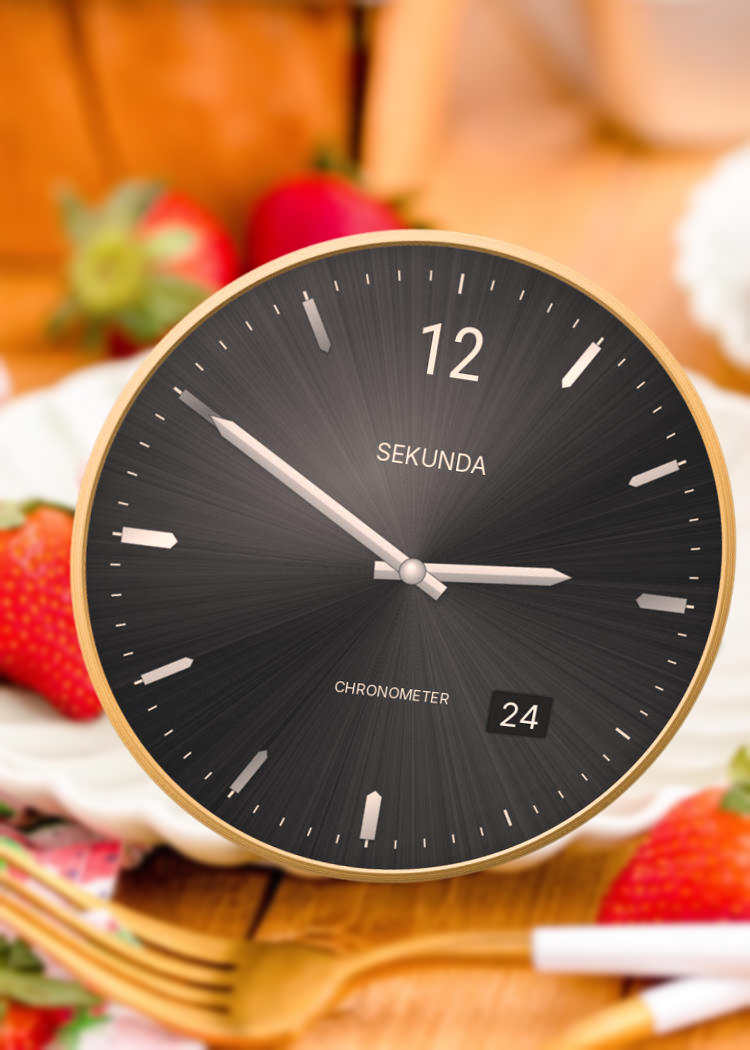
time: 2:50
